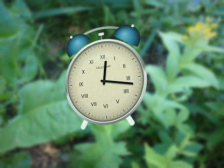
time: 12:17
